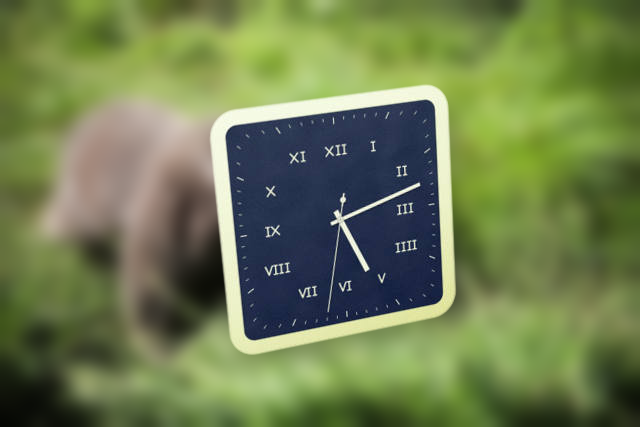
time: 5:12:32
